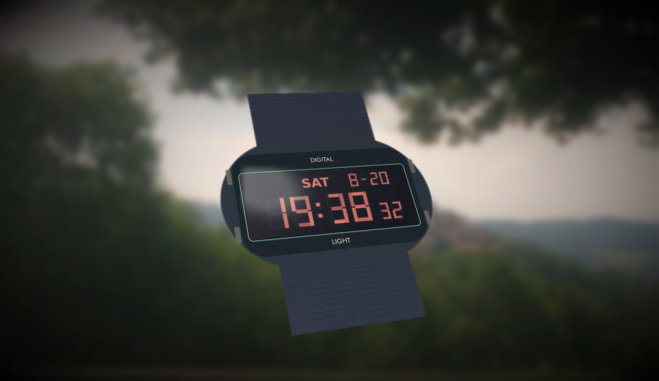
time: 19:38:32
